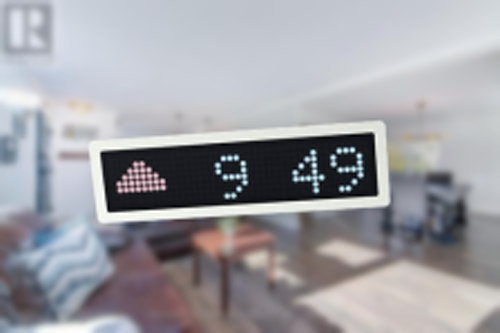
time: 9:49
